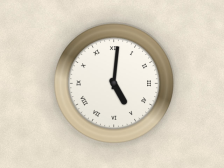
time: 5:01
